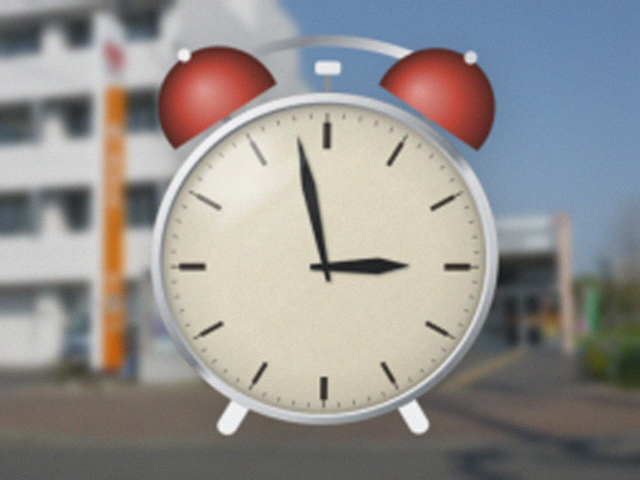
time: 2:58
